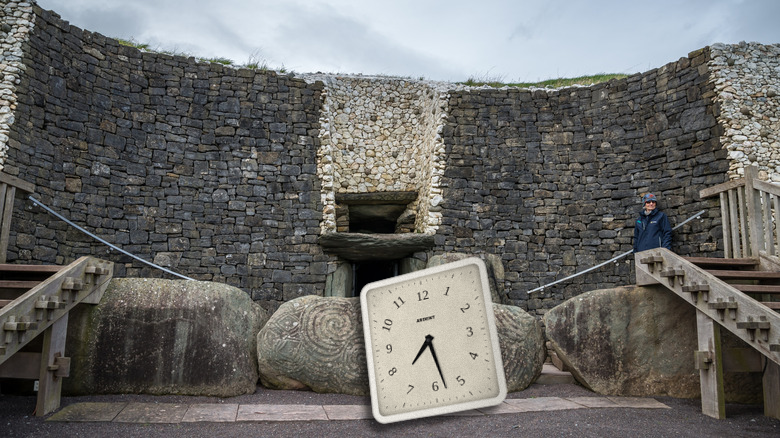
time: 7:28
